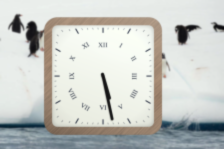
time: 5:28
